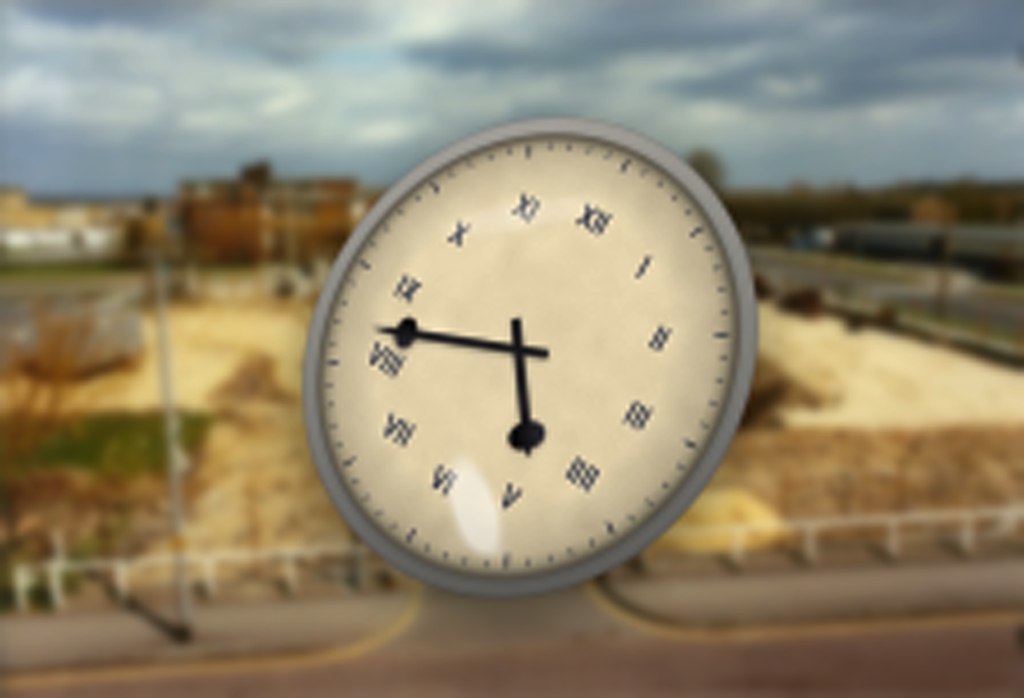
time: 4:42
